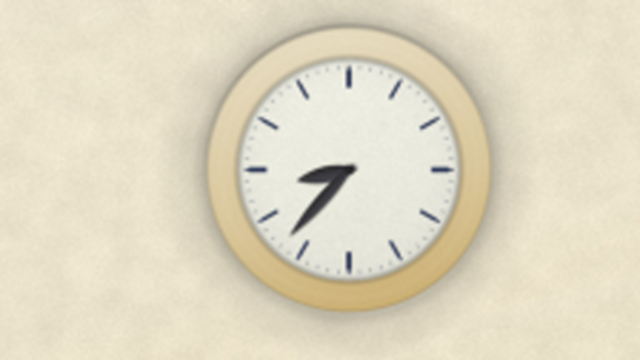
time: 8:37
